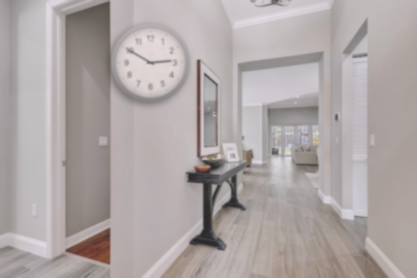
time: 2:50
